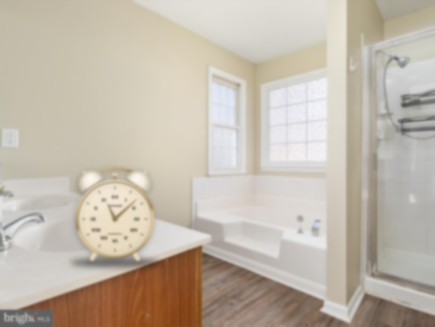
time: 11:08
